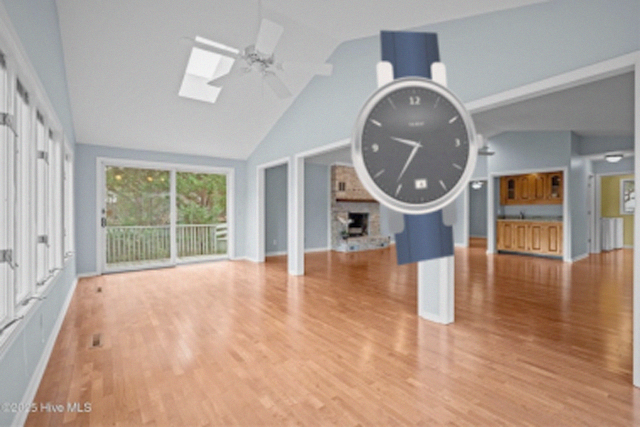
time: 9:36
